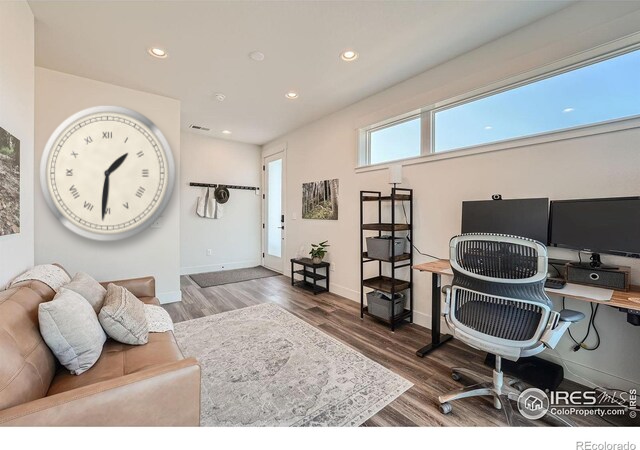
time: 1:31
